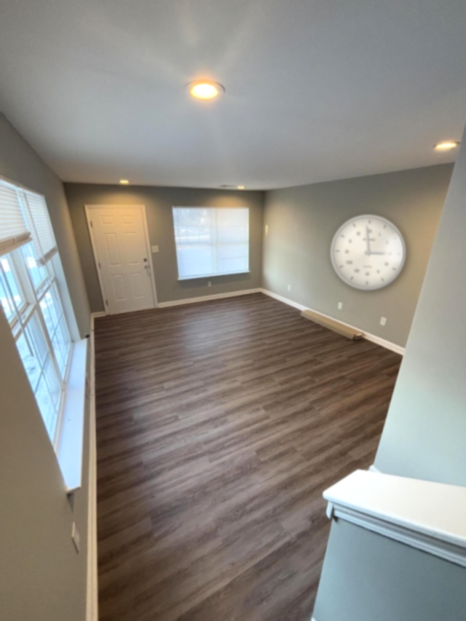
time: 2:59
